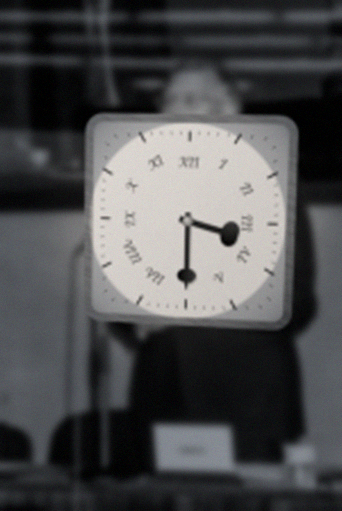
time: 3:30
